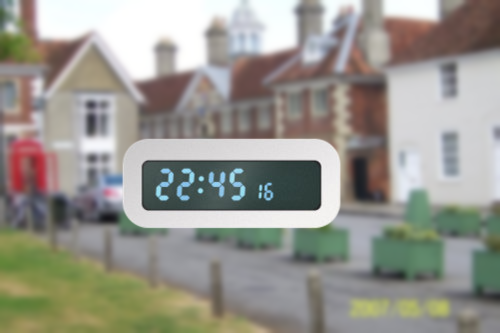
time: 22:45:16
